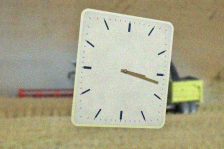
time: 3:17
